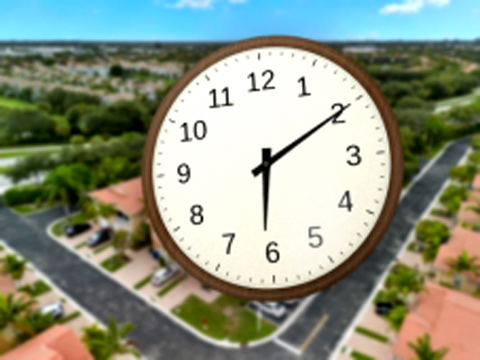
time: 6:10
